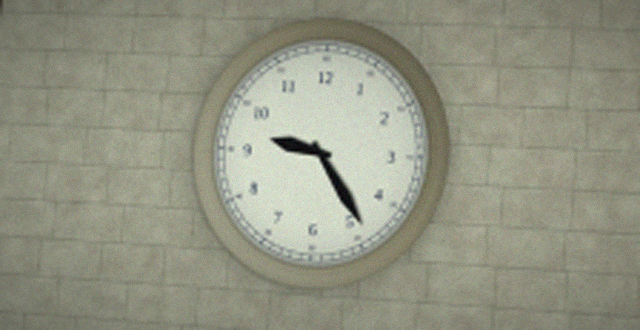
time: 9:24
